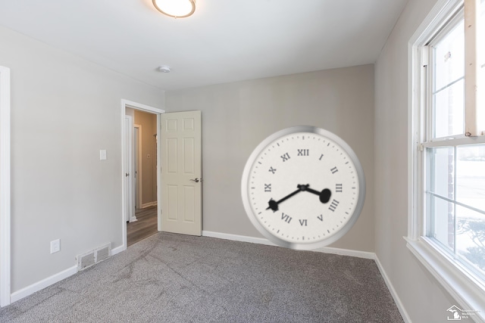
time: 3:40
